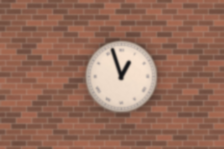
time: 12:57
